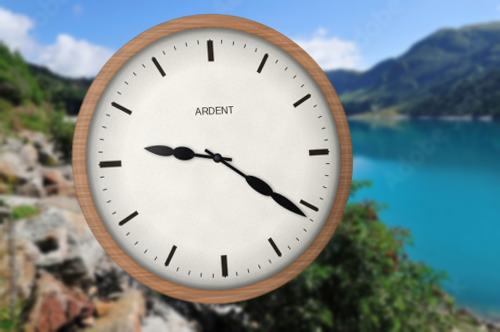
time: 9:21
